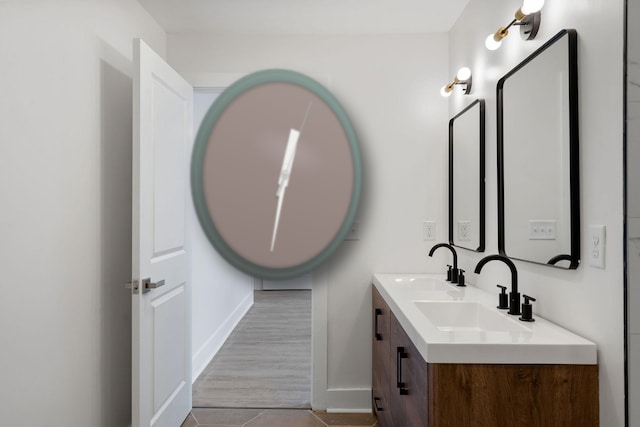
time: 12:32:04
